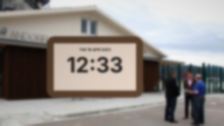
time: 12:33
